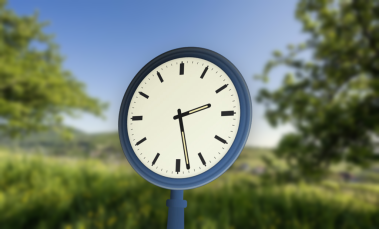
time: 2:28
